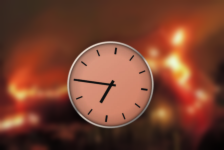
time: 6:45
